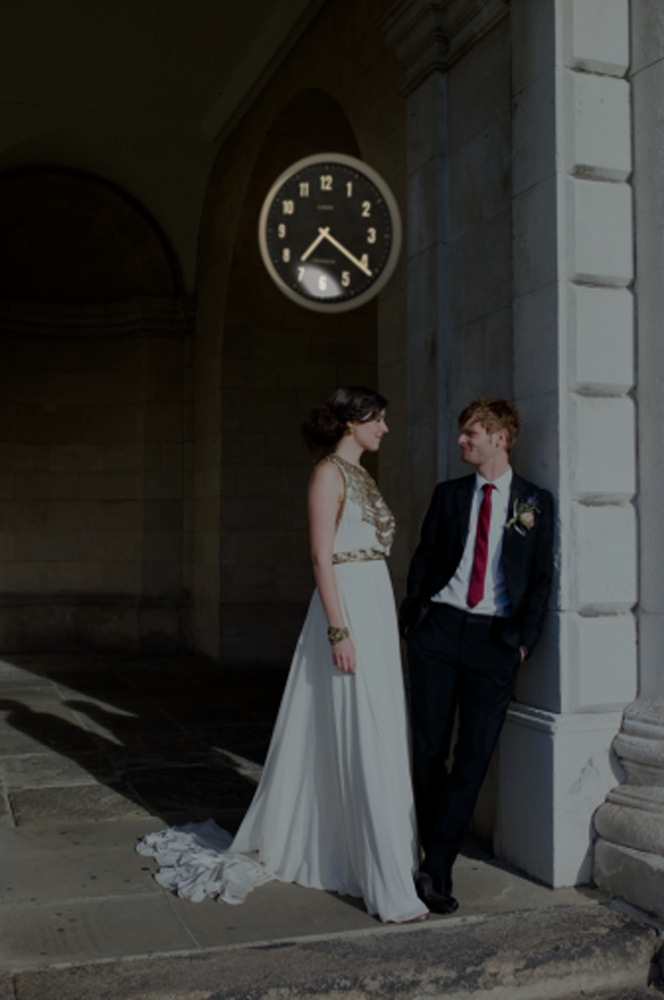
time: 7:21
